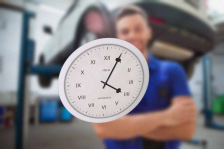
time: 4:04
